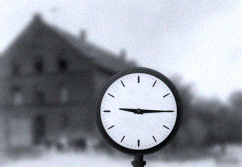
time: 9:15
